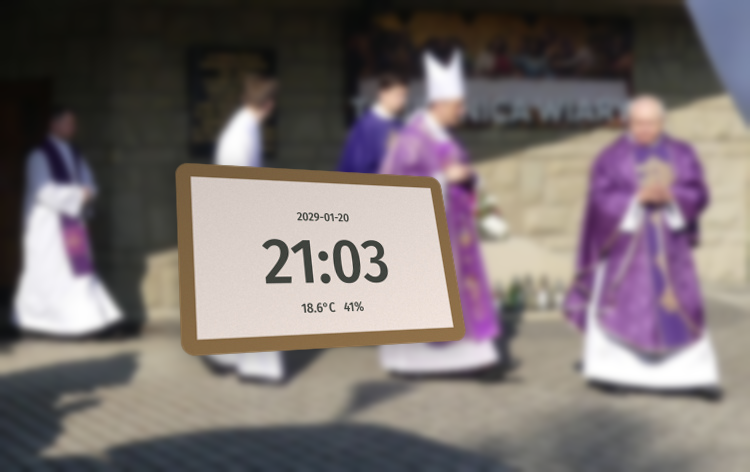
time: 21:03
